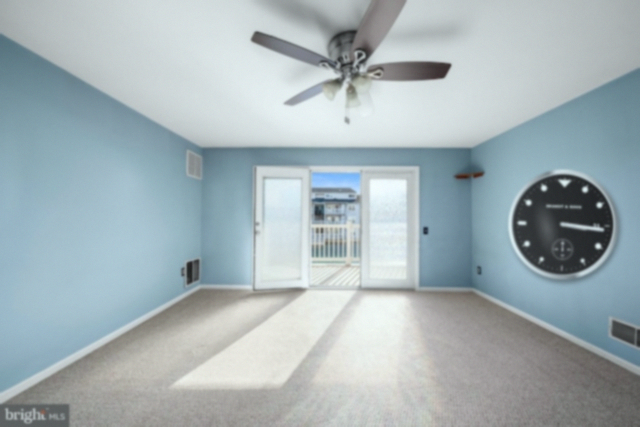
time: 3:16
